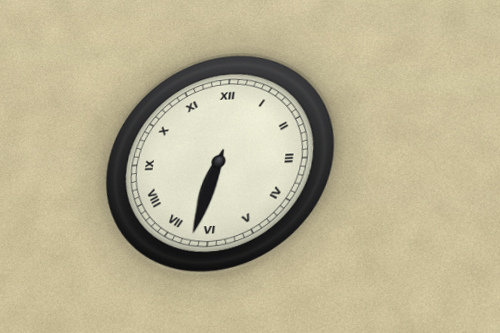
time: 6:32
